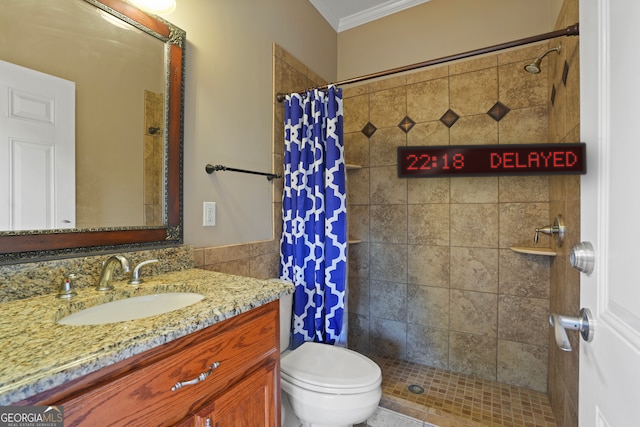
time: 22:18
